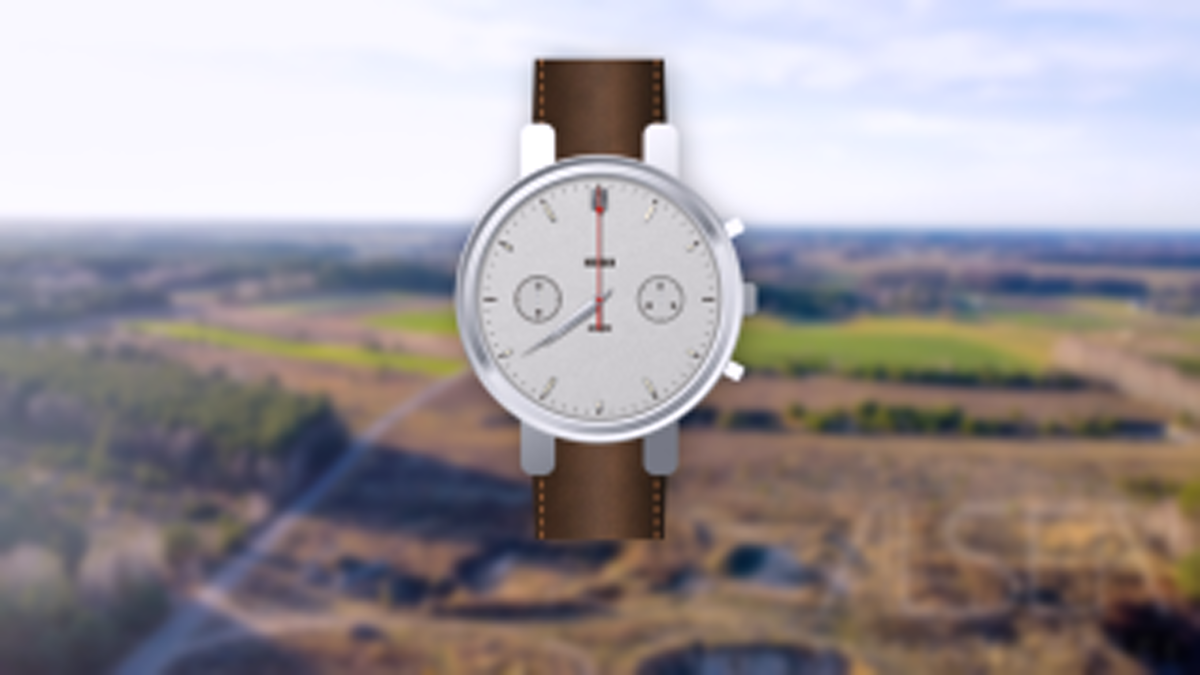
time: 7:39
